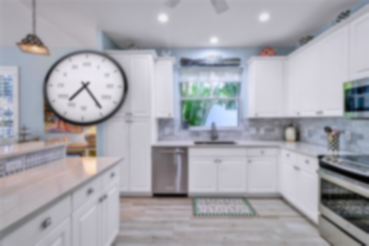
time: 7:24
